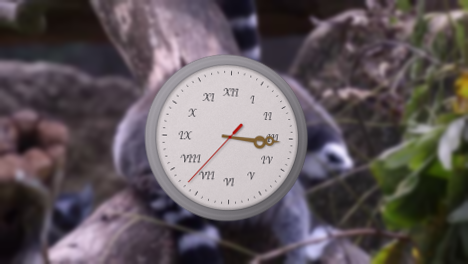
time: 3:15:37
